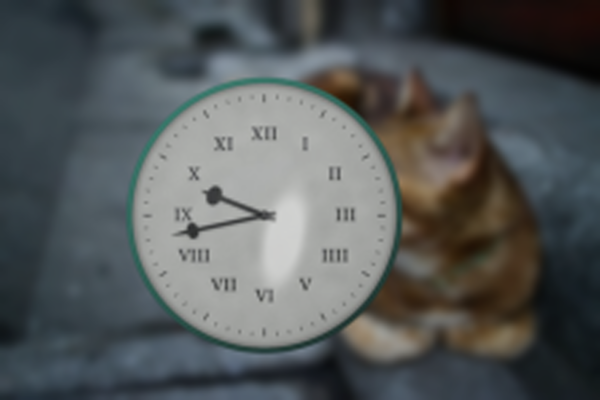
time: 9:43
